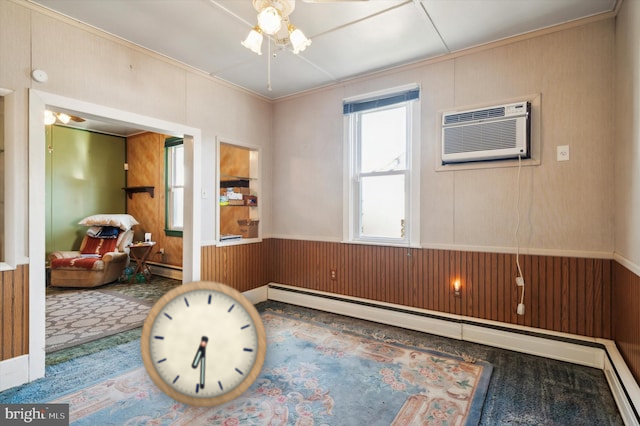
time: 6:29
